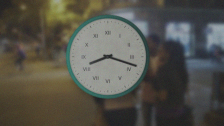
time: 8:18
